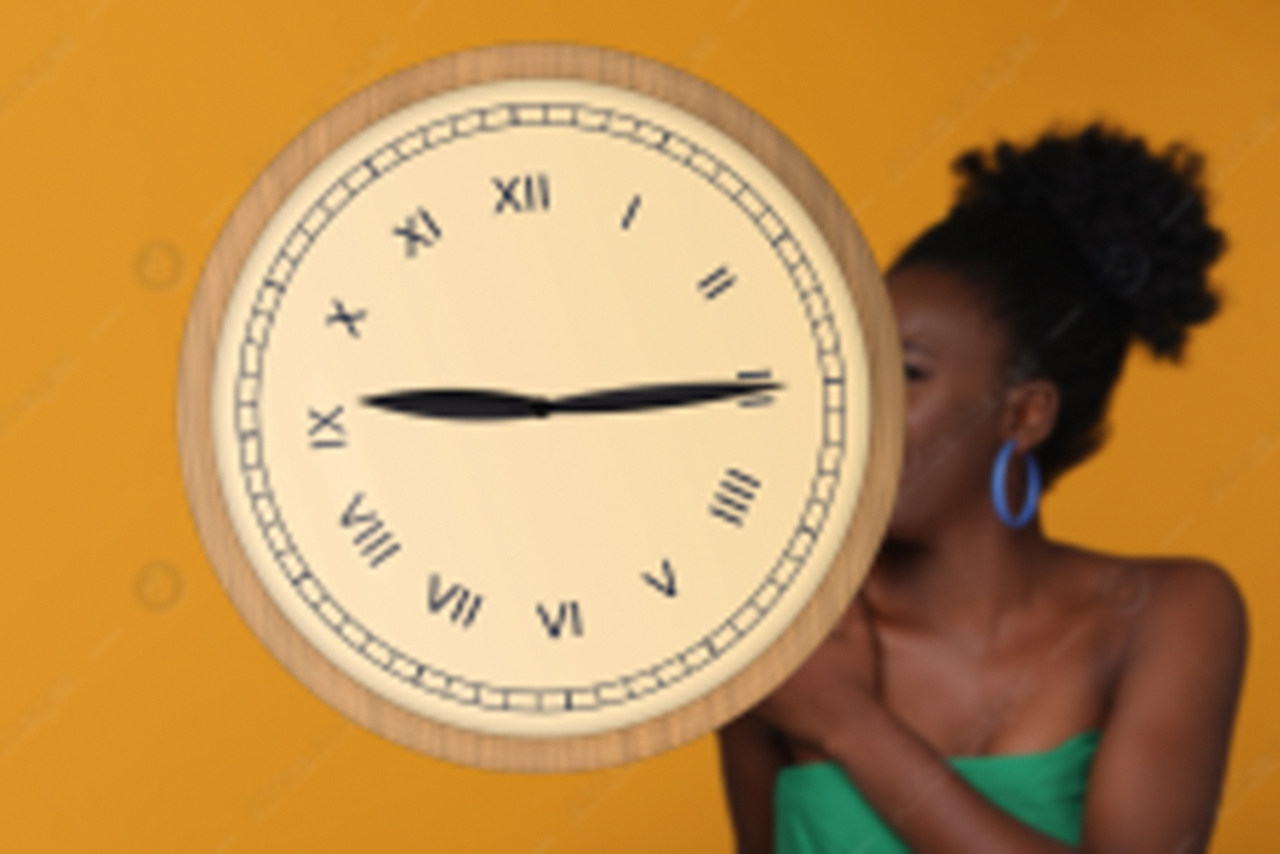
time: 9:15
